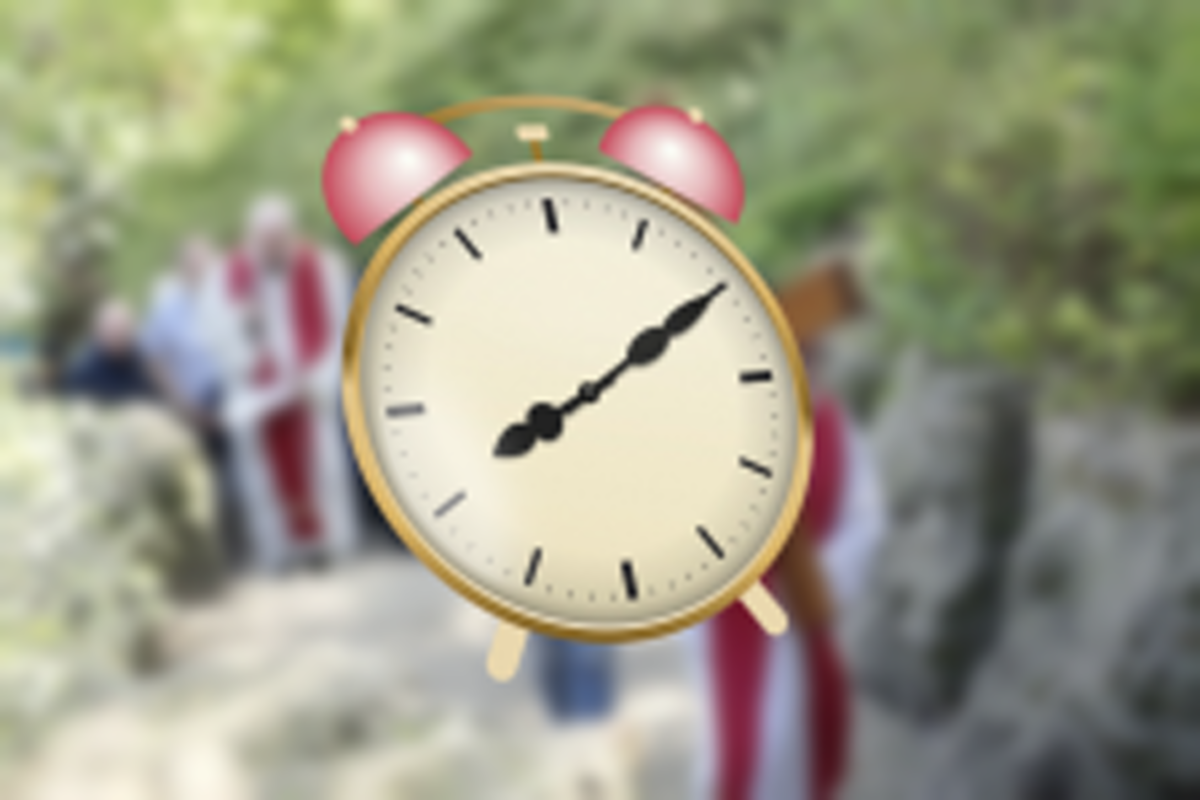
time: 8:10
